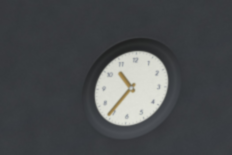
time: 10:36
